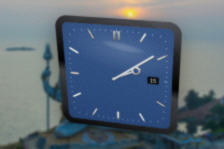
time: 2:09
